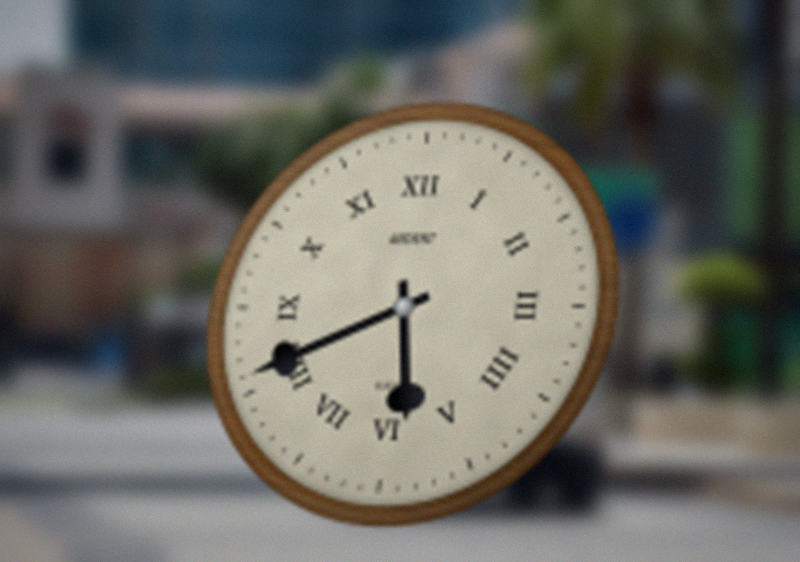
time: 5:41
